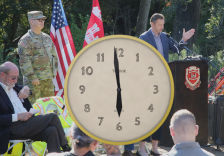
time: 5:59
